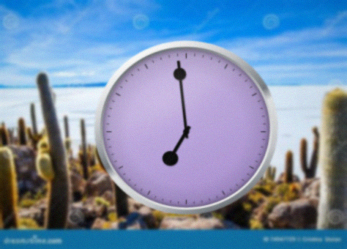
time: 6:59
